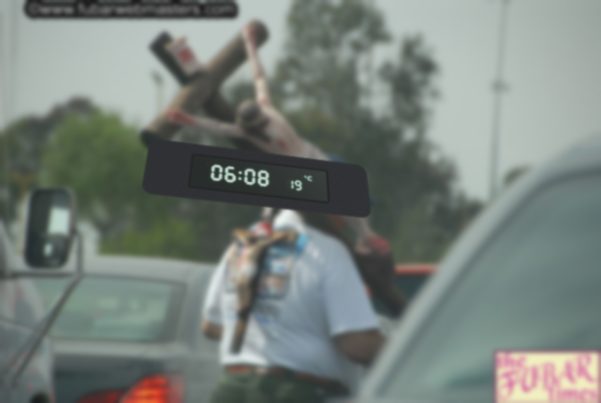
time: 6:08
